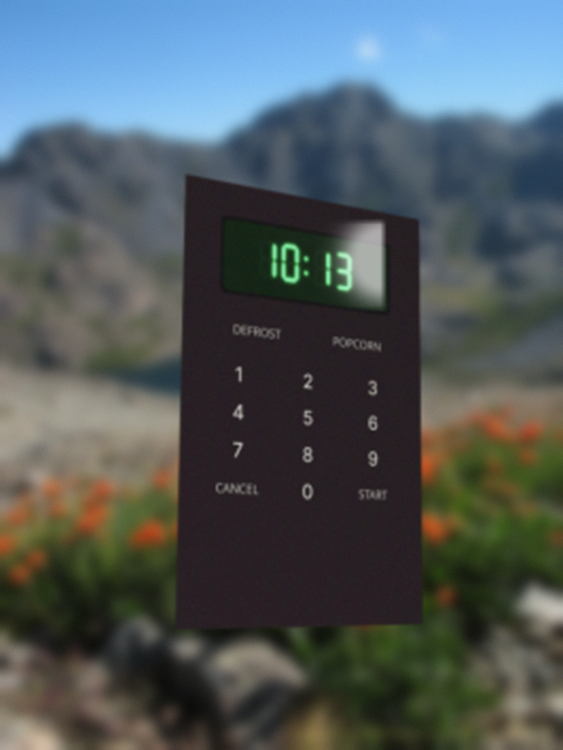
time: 10:13
